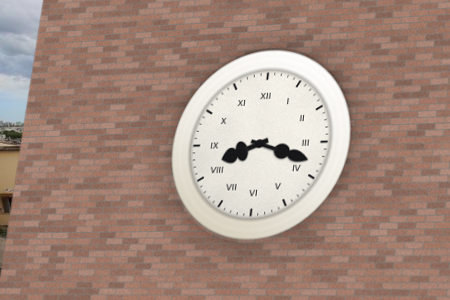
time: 8:18
